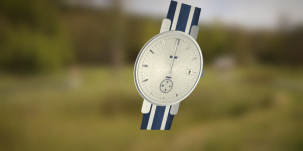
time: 12:00
